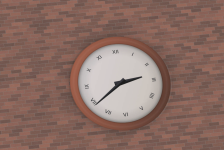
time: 2:39
